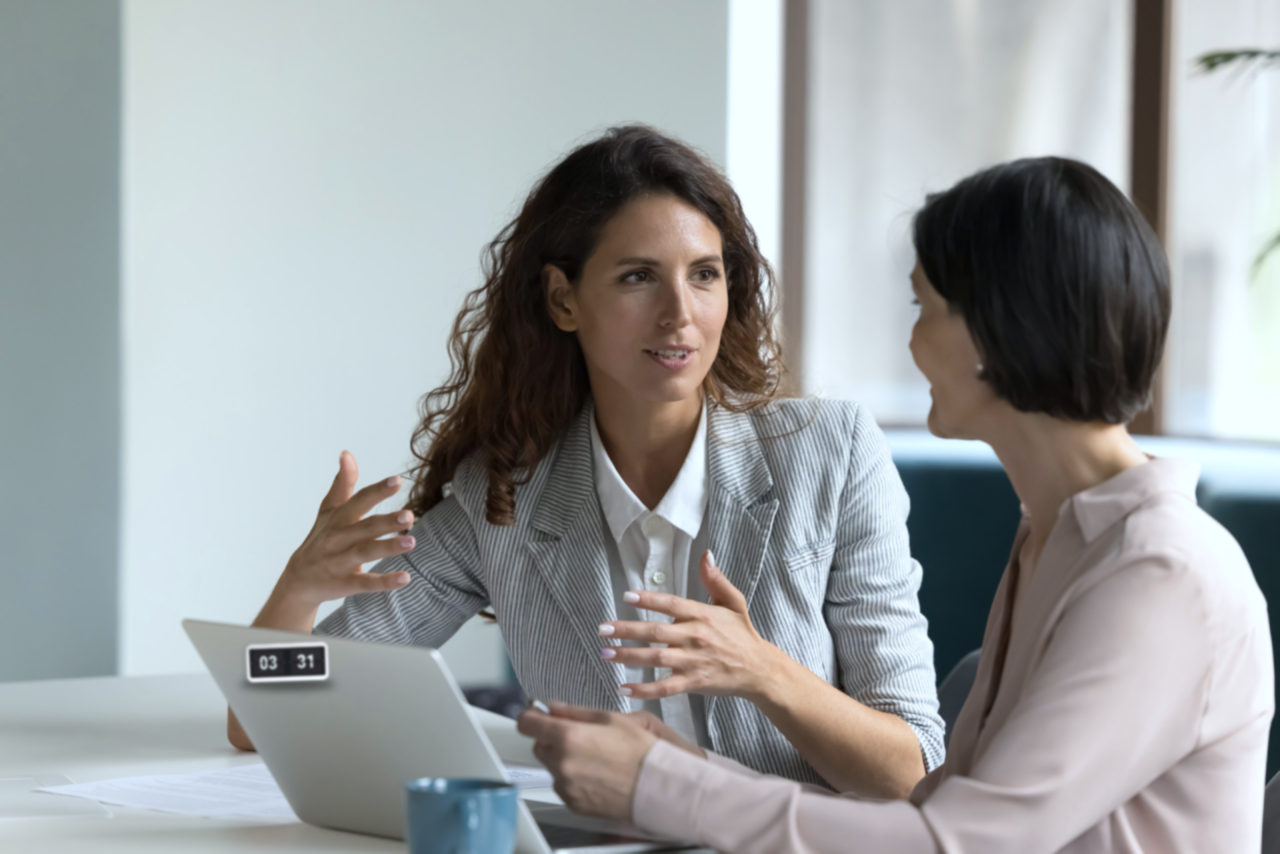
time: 3:31
